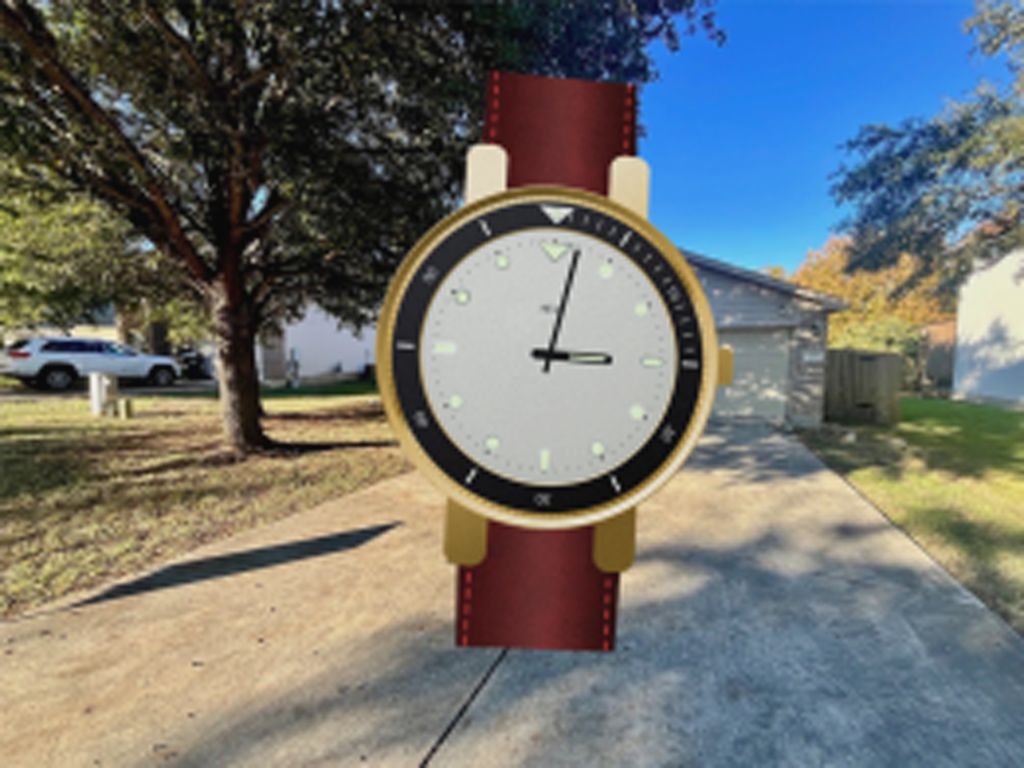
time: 3:02
